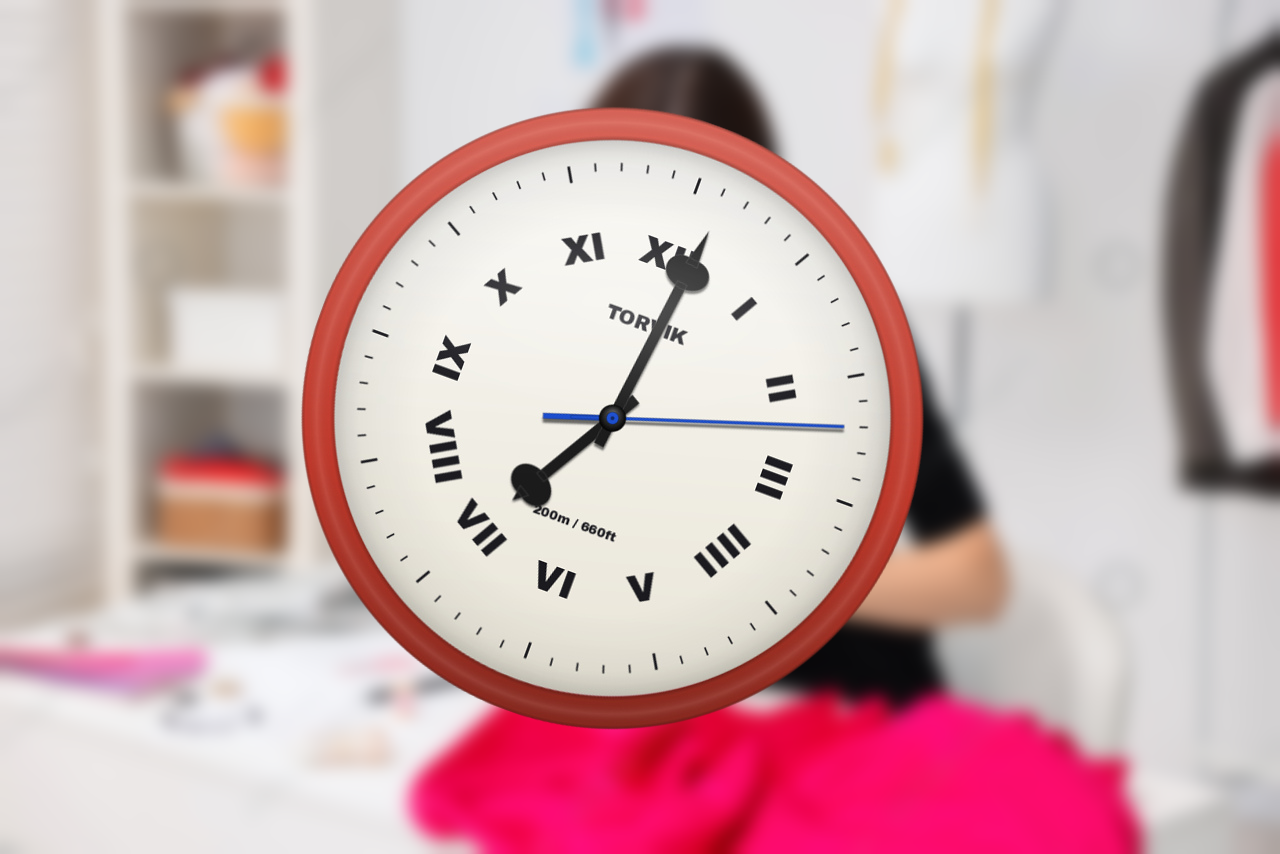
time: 7:01:12
